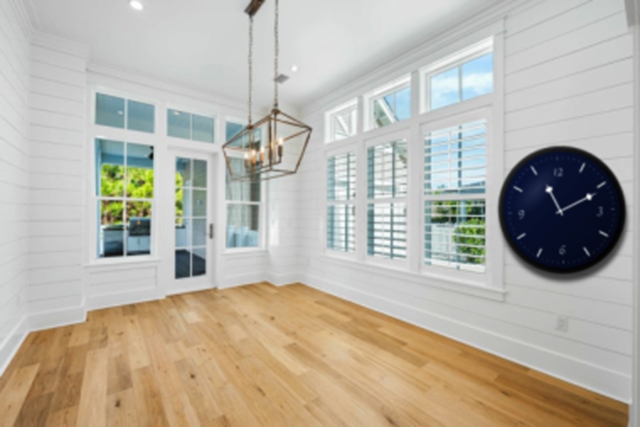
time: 11:11
